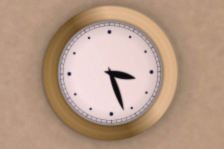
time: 3:27
